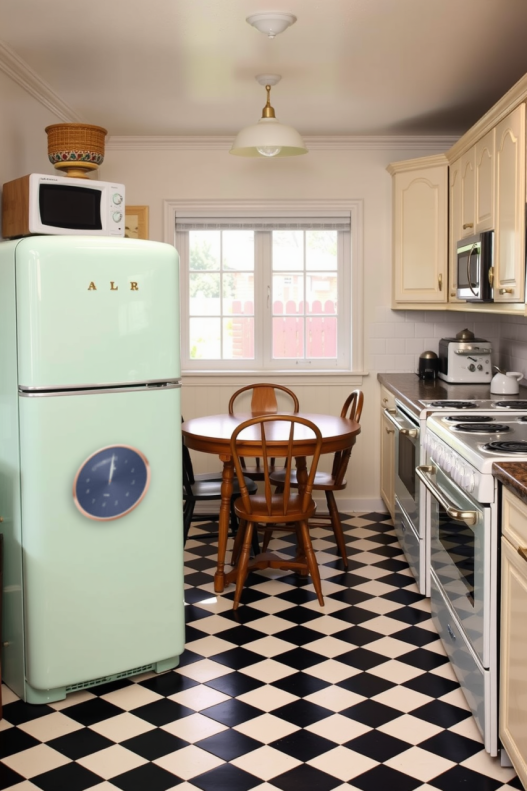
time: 11:59
